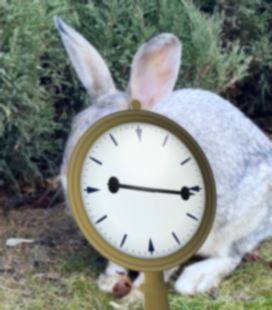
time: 9:16
